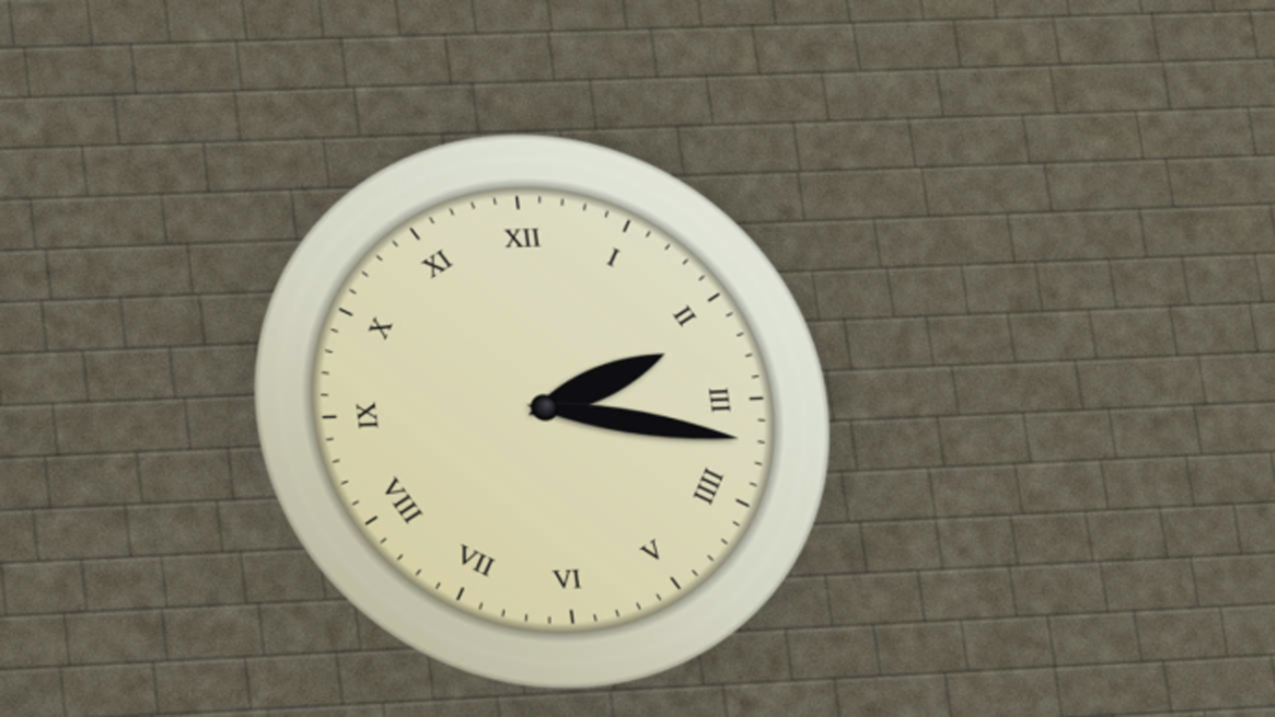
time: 2:17
